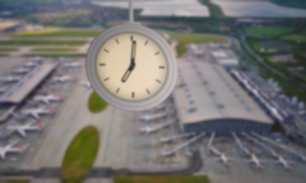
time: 7:01
